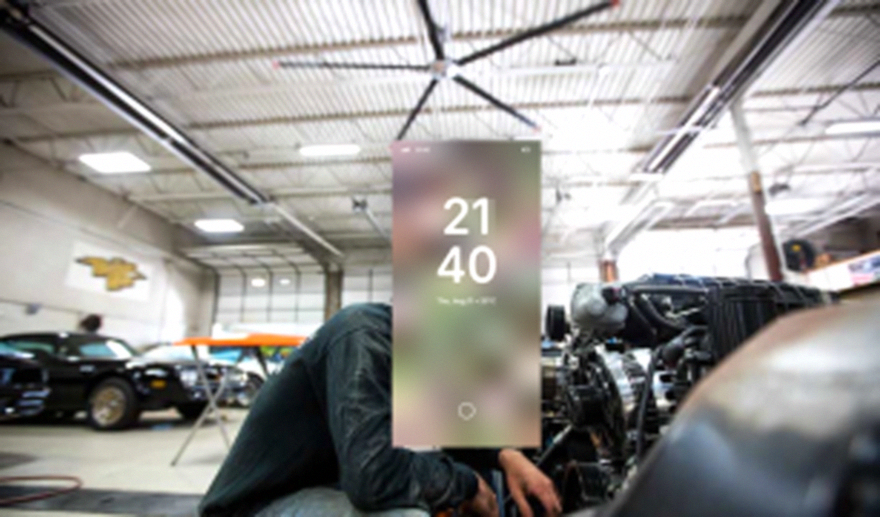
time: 21:40
